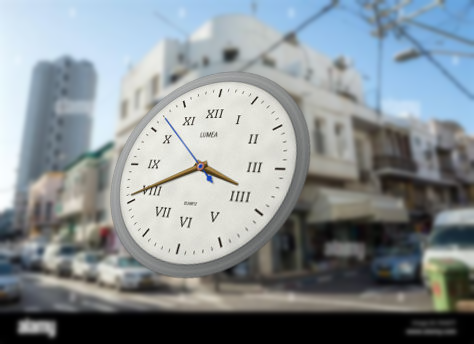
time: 3:40:52
